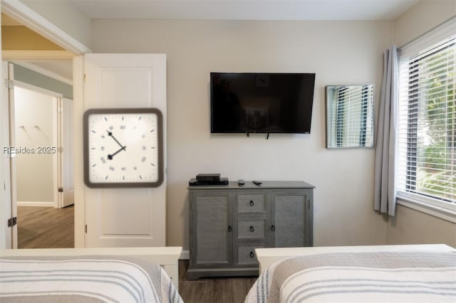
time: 7:53
